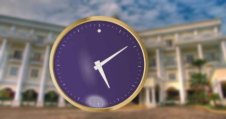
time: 5:09
